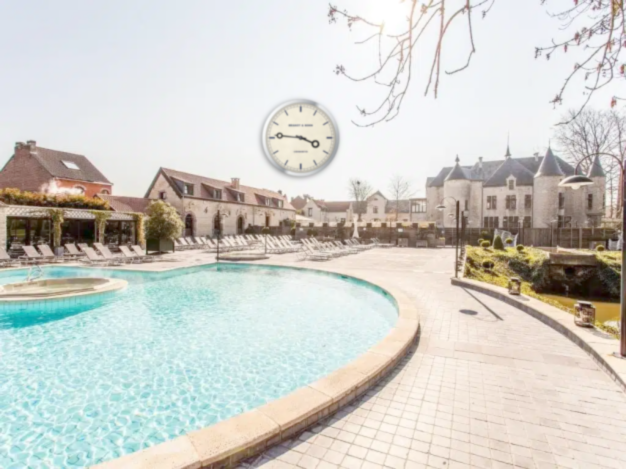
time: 3:46
